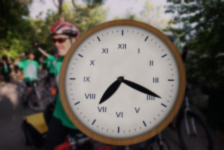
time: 7:19
